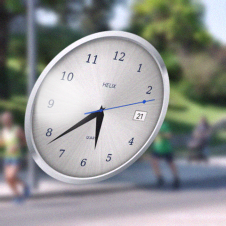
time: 5:38:12
